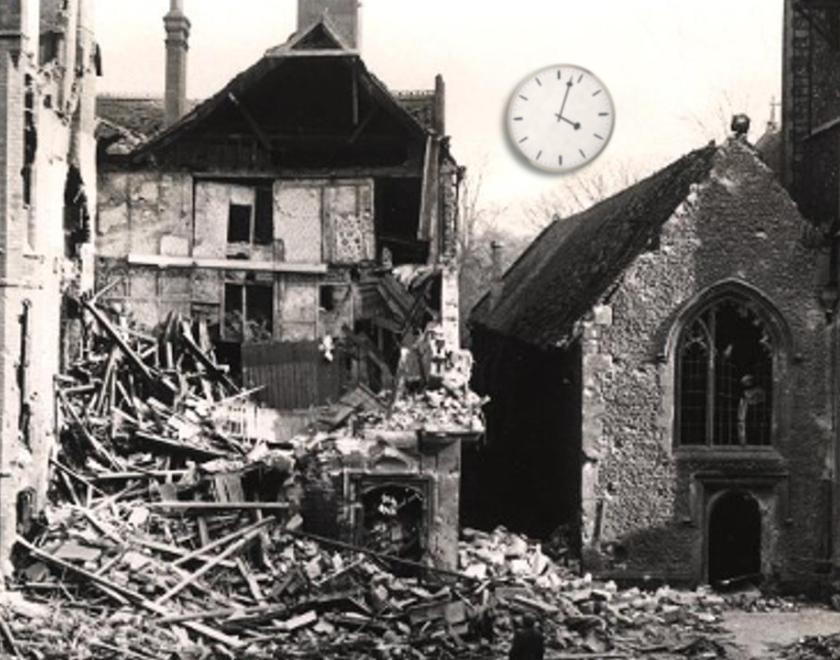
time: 4:03
